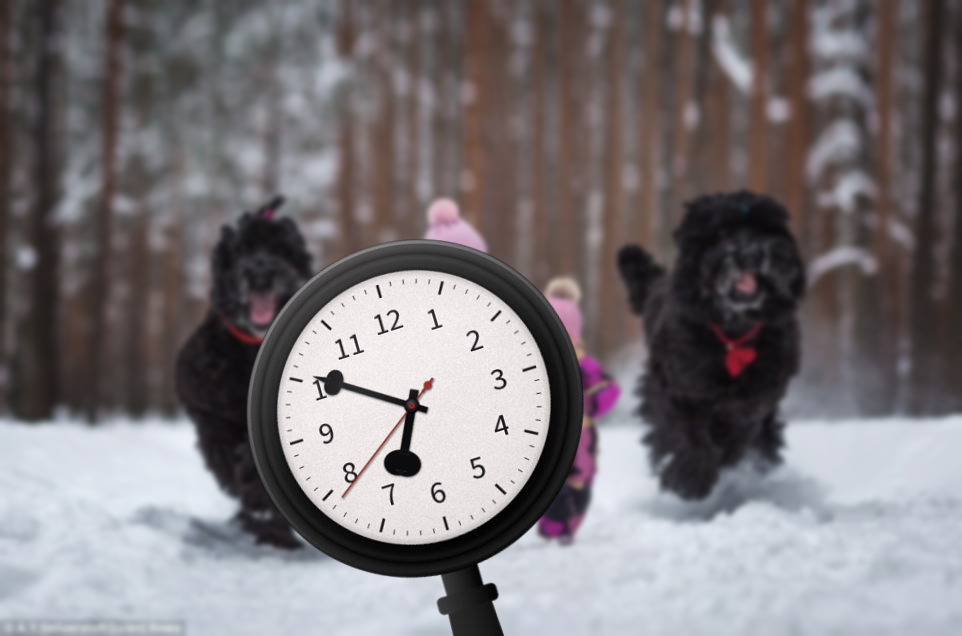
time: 6:50:39
